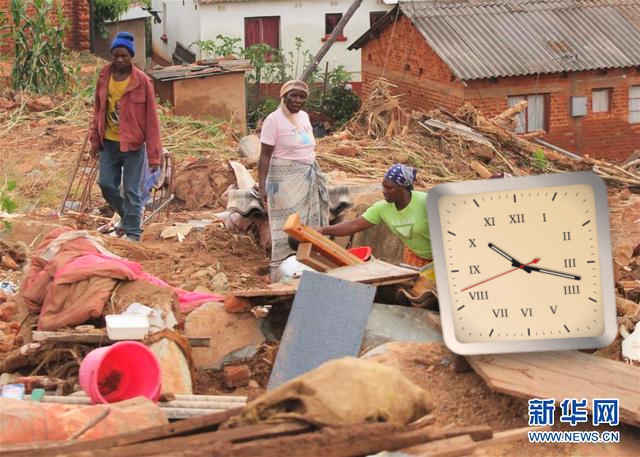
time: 10:17:42
